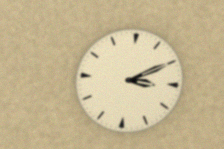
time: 3:10
